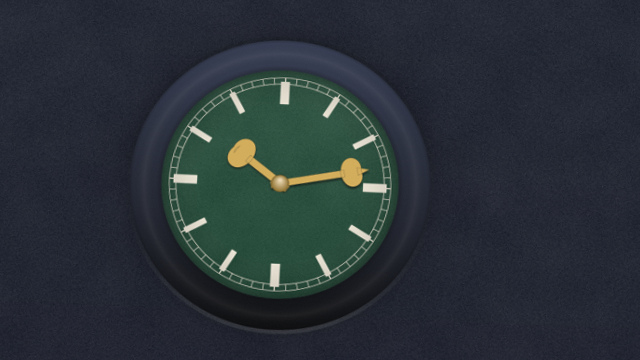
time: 10:13
